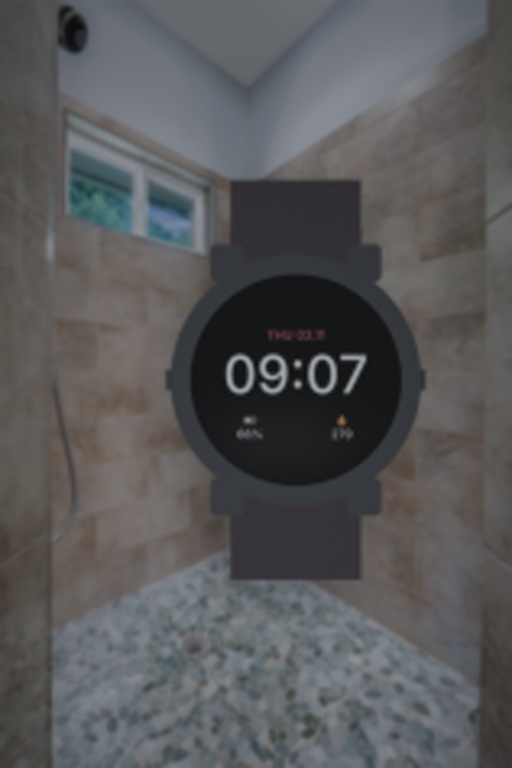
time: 9:07
